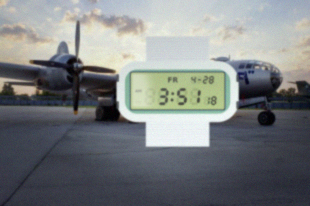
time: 3:51
